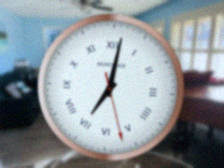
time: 7:01:27
